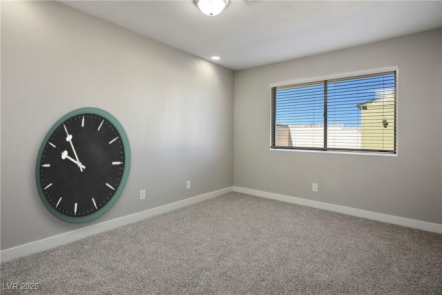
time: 9:55
